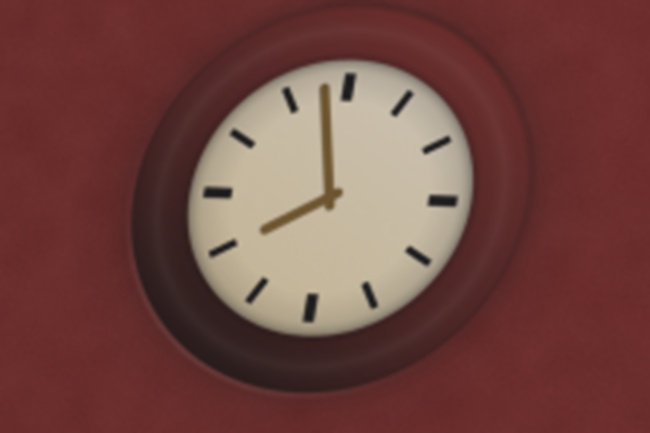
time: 7:58
